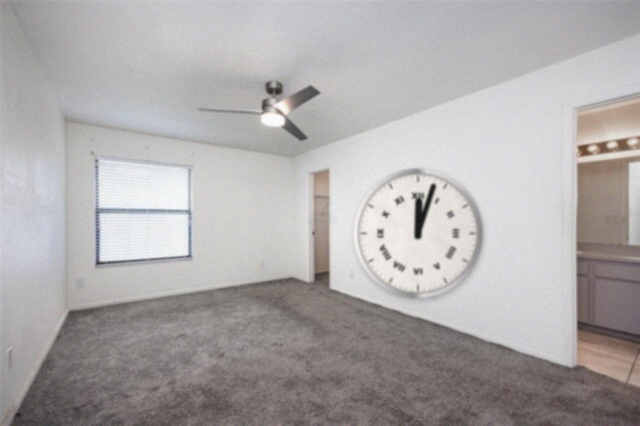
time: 12:03
